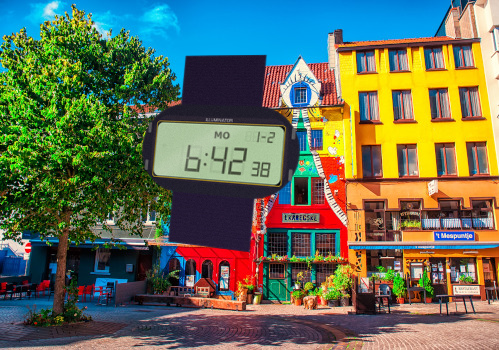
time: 6:42:38
